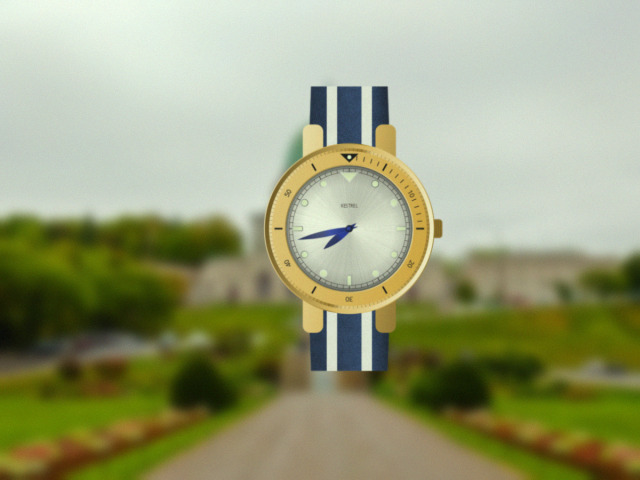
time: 7:43
